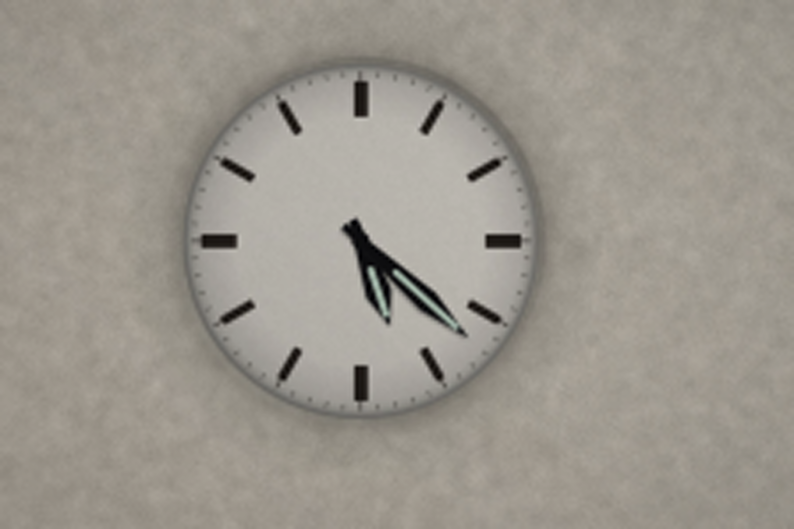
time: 5:22
